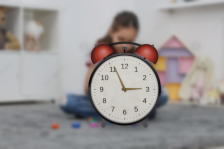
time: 2:56
